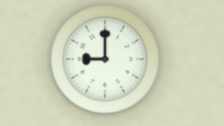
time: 9:00
